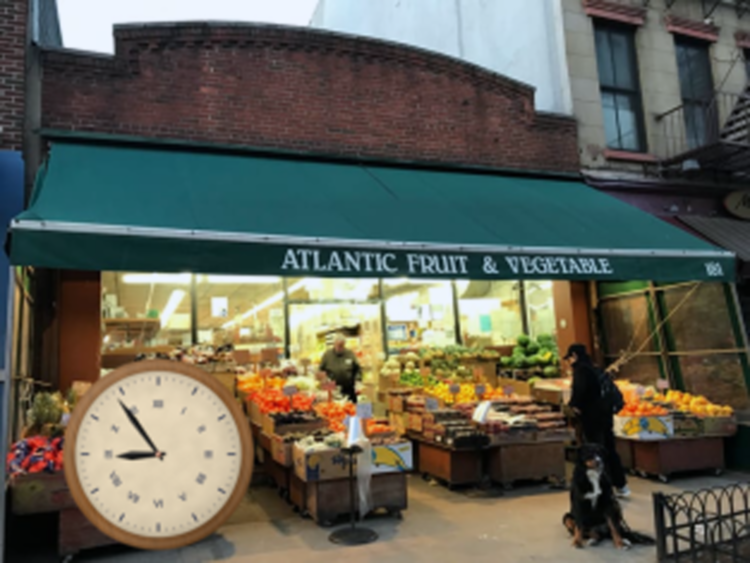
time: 8:54
